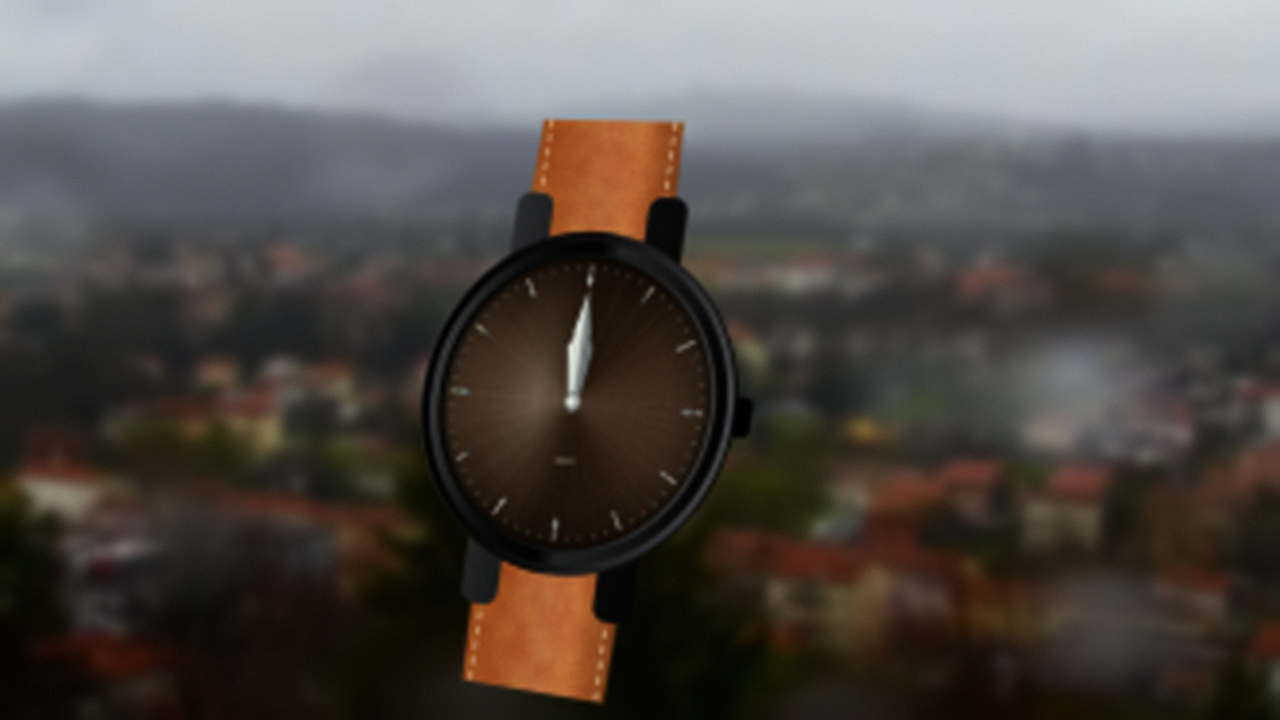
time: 12:00
